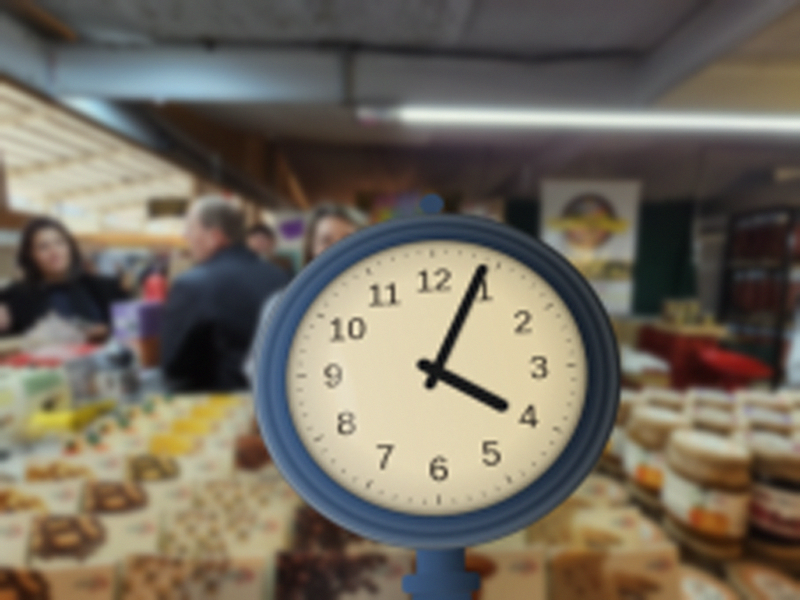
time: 4:04
